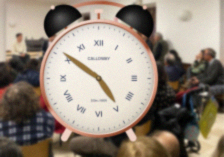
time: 4:51
